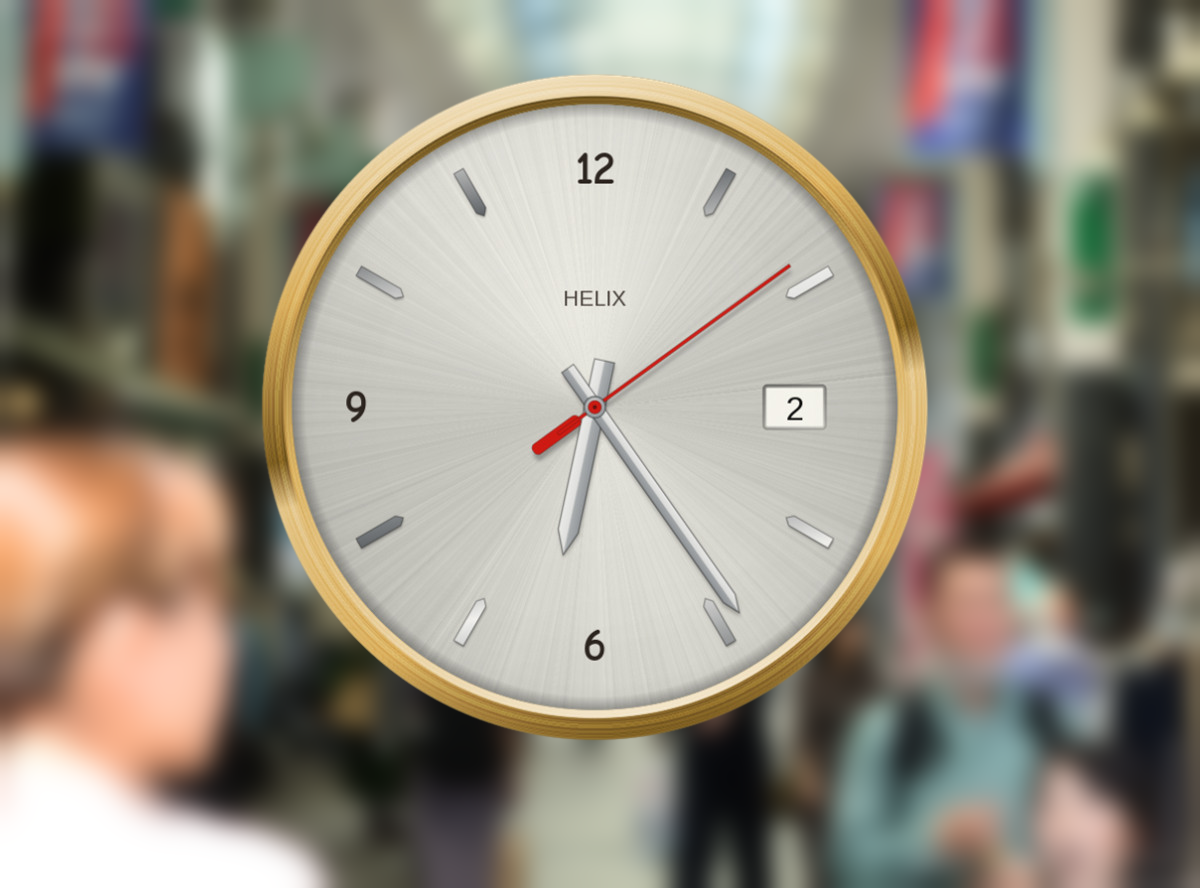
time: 6:24:09
